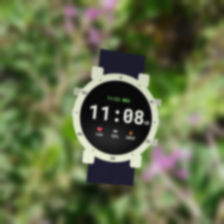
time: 11:08
